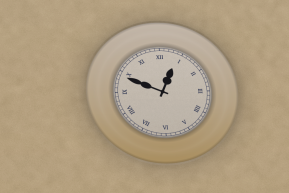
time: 12:49
